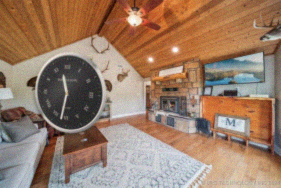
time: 11:32
